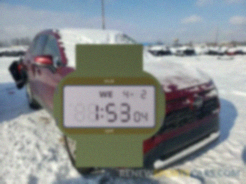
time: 1:53
